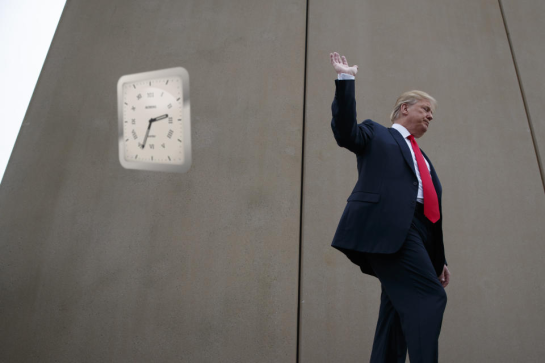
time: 2:34
